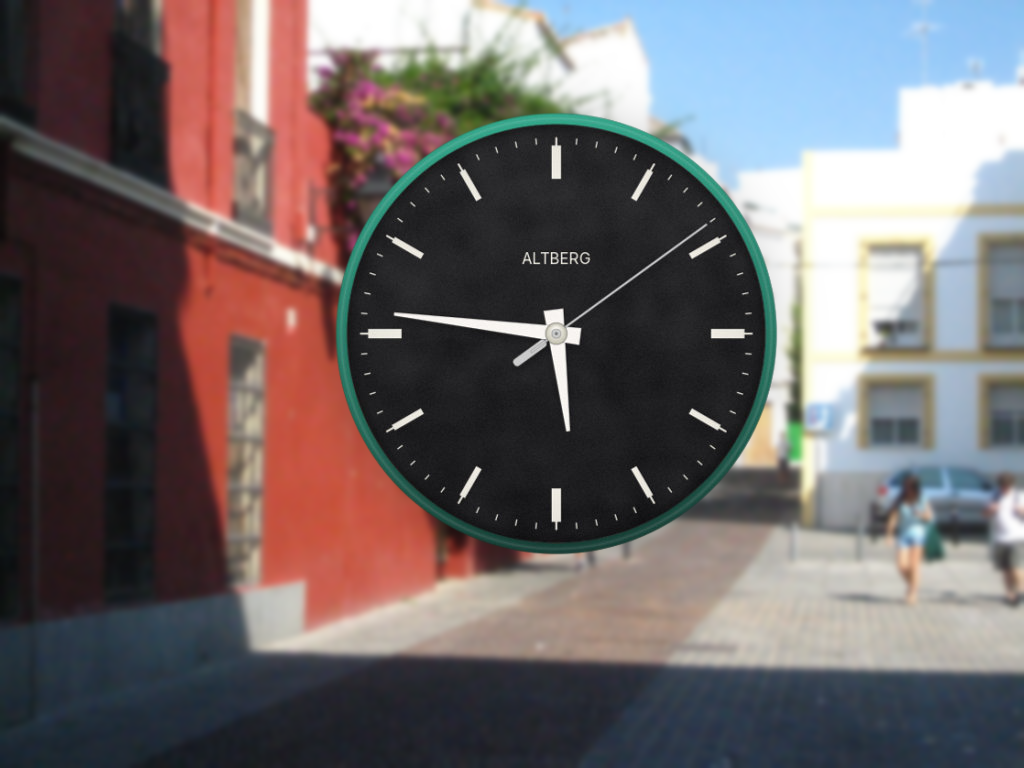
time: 5:46:09
